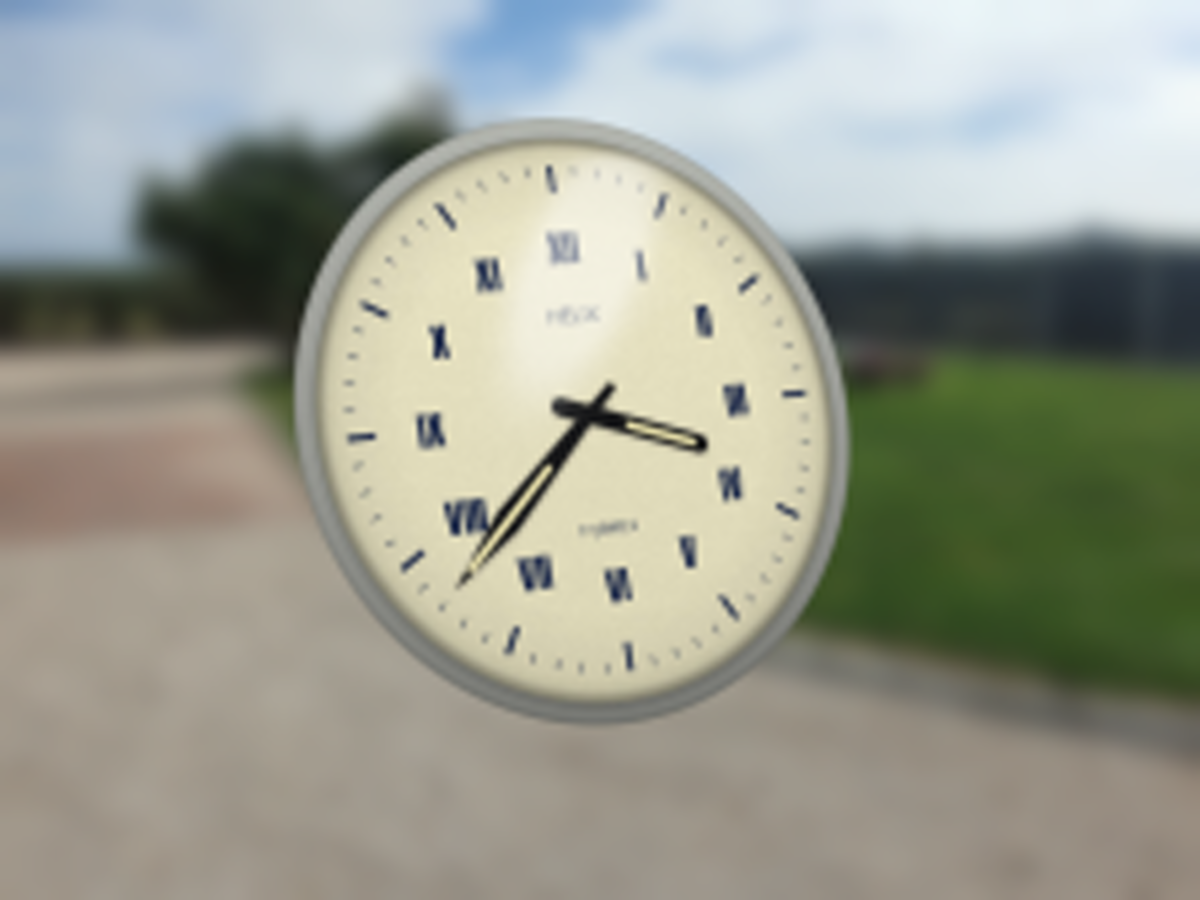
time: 3:38
